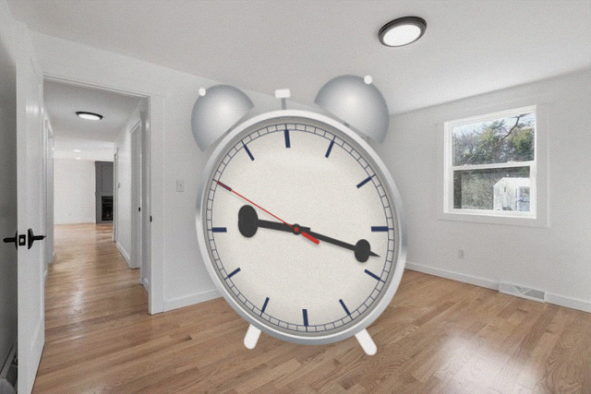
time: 9:17:50
